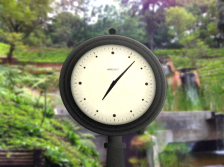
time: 7:07
